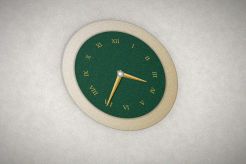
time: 3:35
